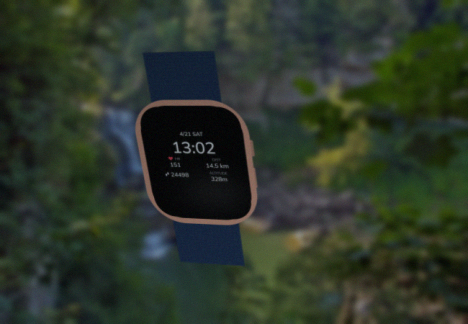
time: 13:02
